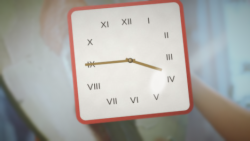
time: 3:45
